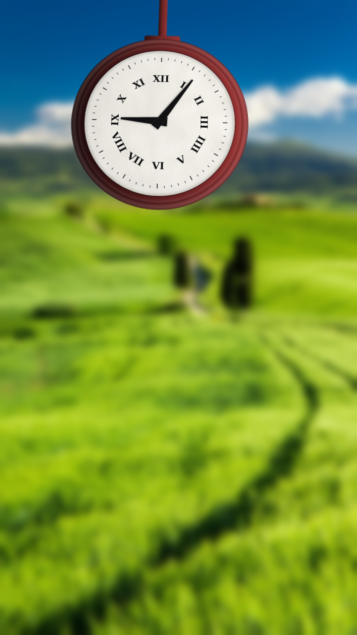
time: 9:06
